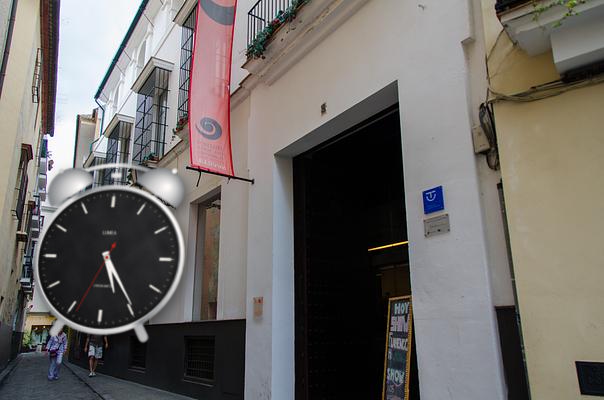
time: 5:24:34
